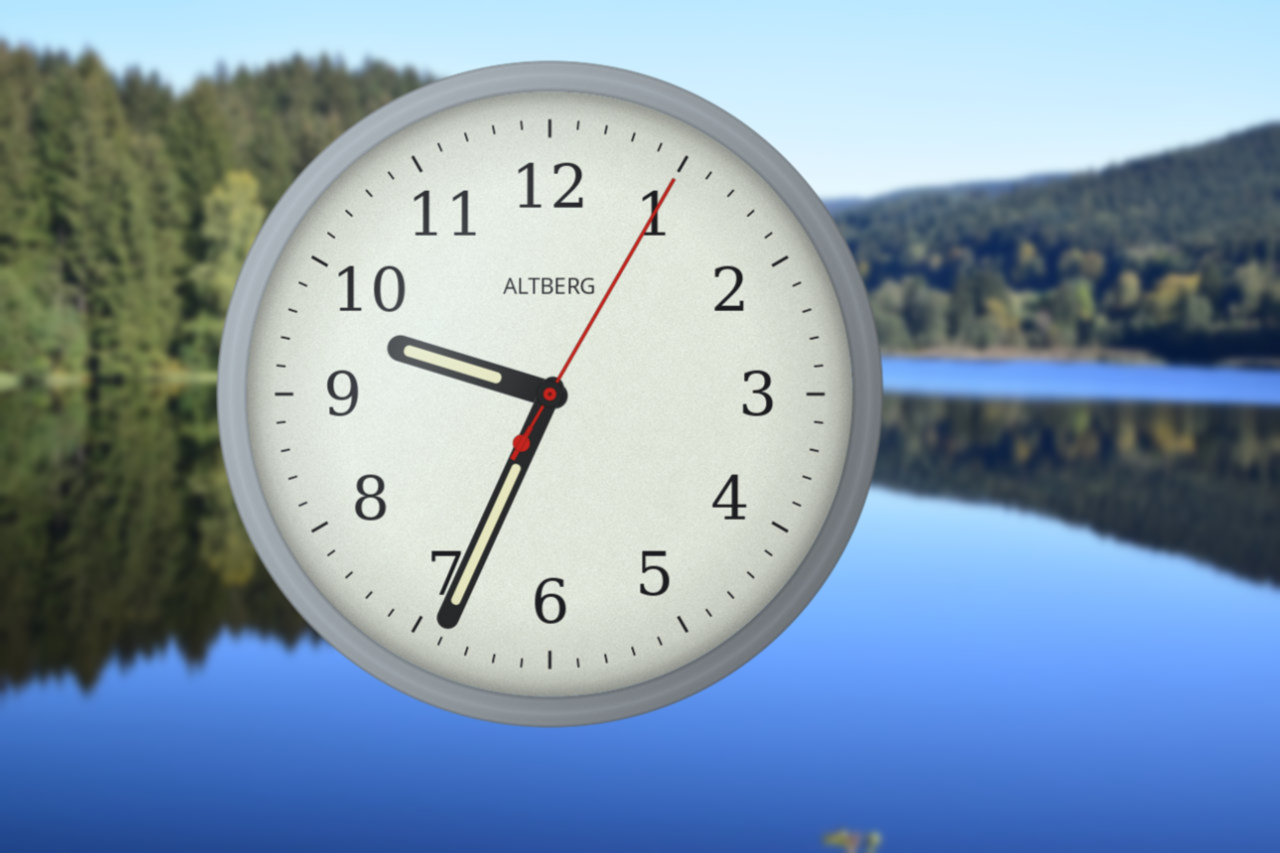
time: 9:34:05
